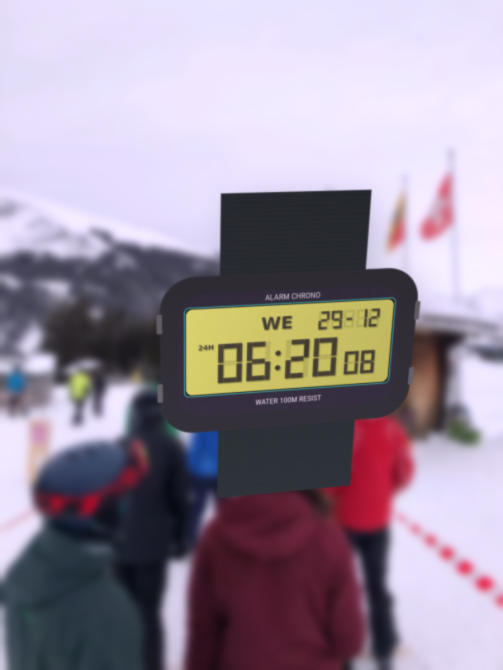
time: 6:20:08
